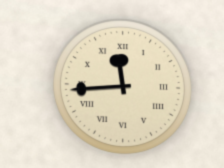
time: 11:44
